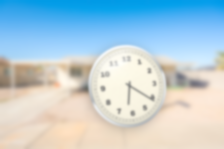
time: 6:21
